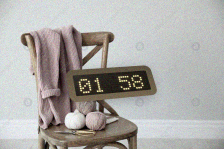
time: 1:58
